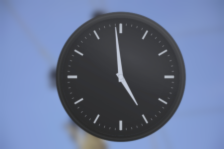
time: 4:59
